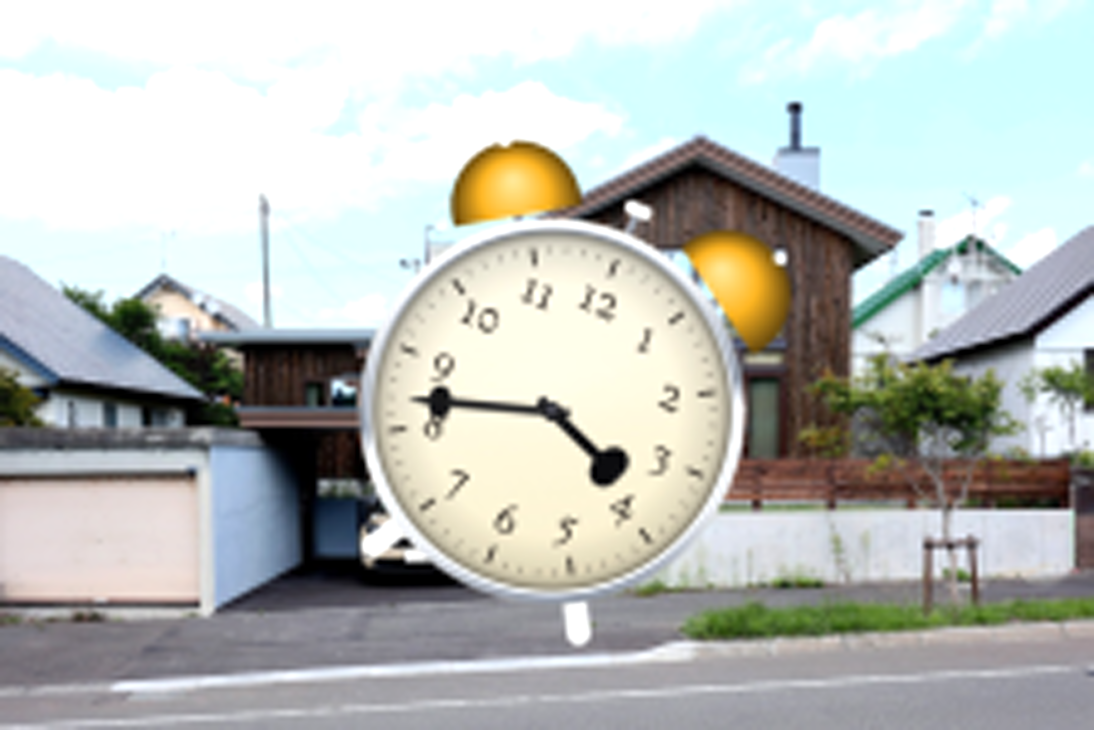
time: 3:42
